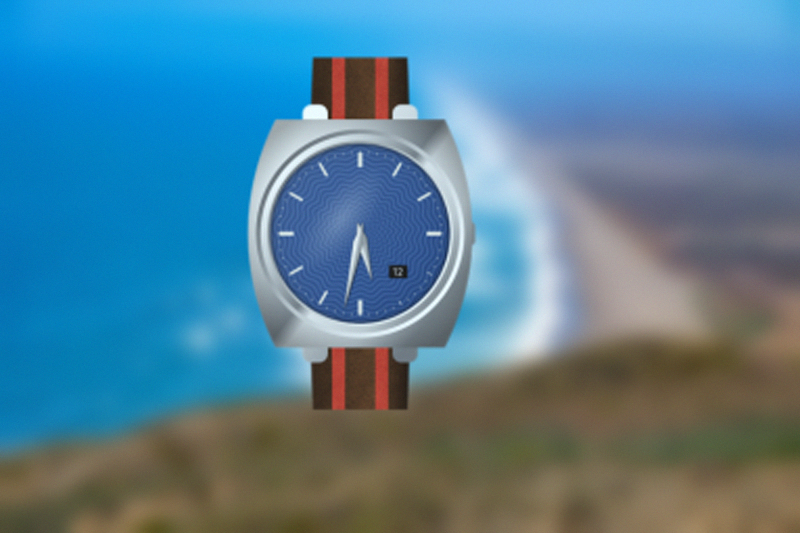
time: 5:32
